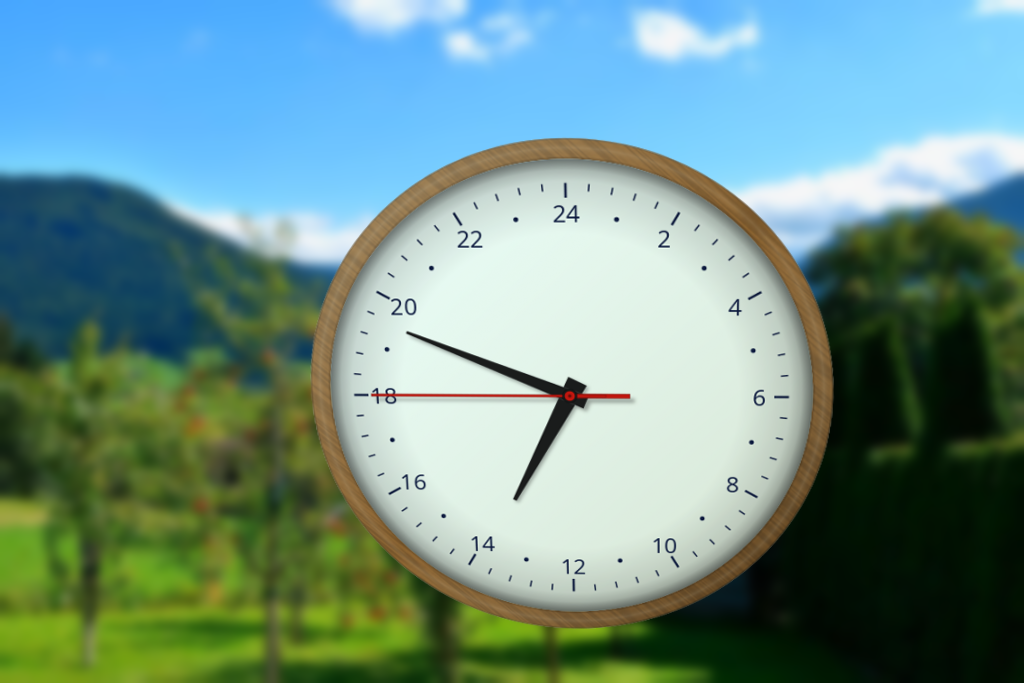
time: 13:48:45
